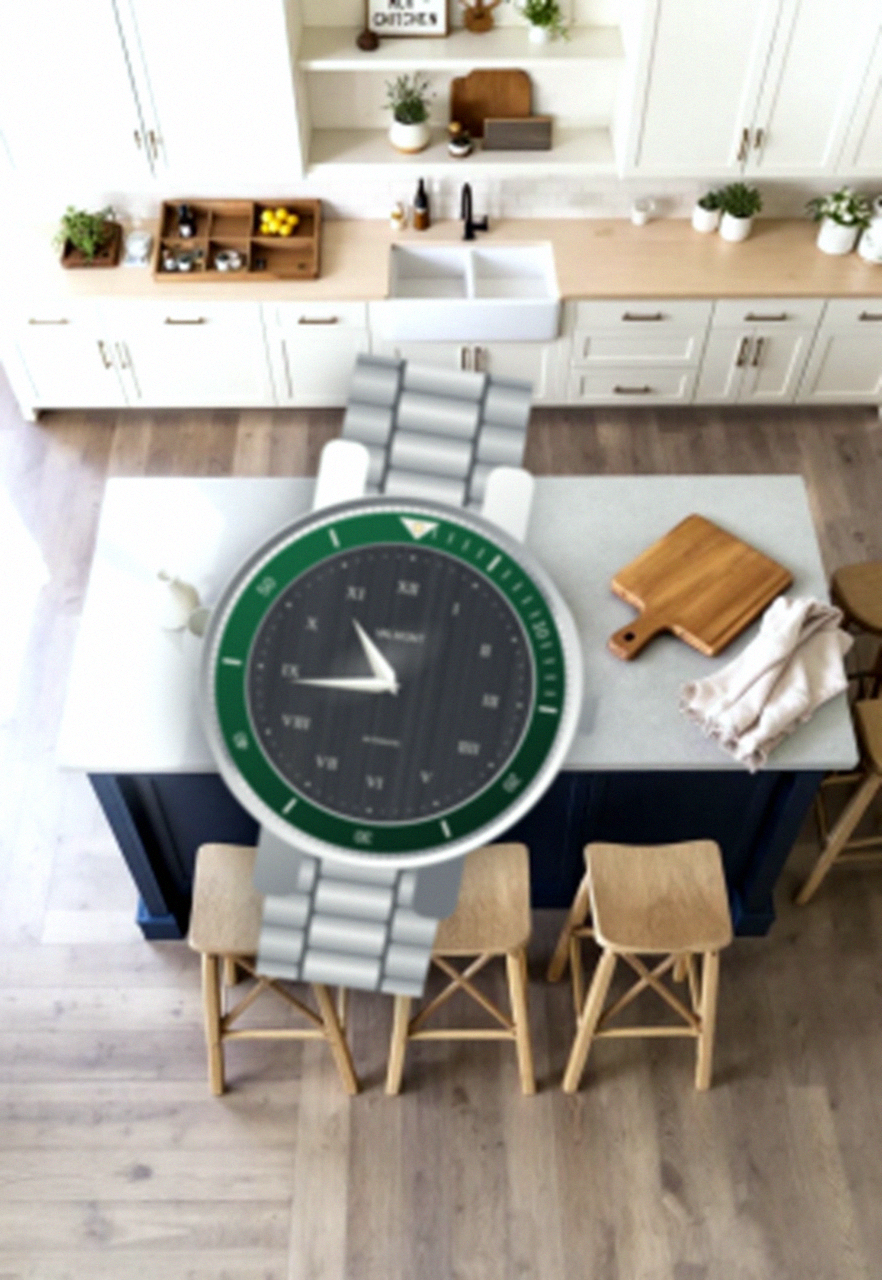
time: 10:44
